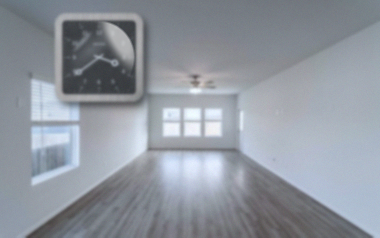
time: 3:39
